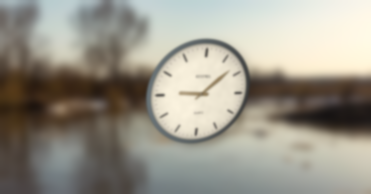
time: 9:08
